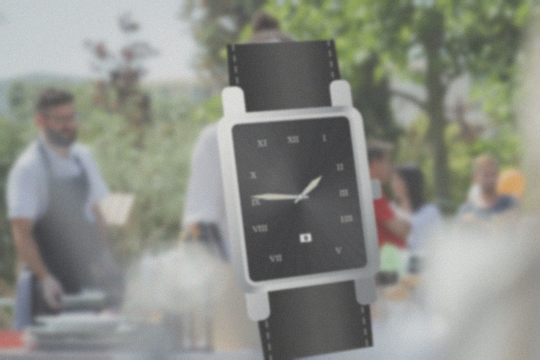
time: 1:46
